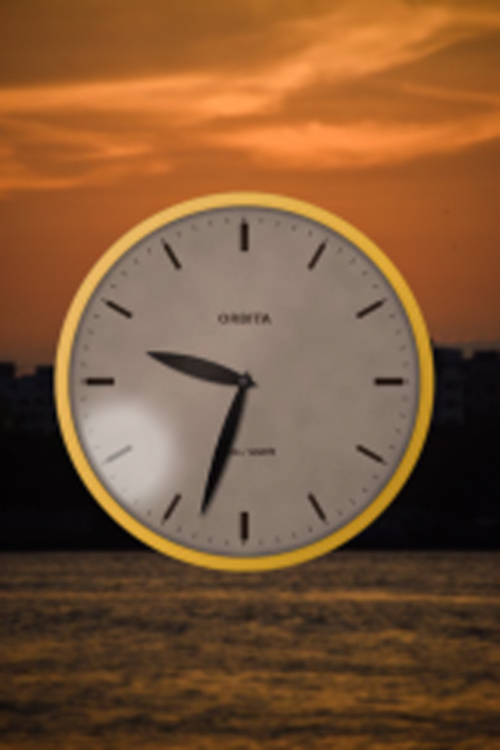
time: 9:33
